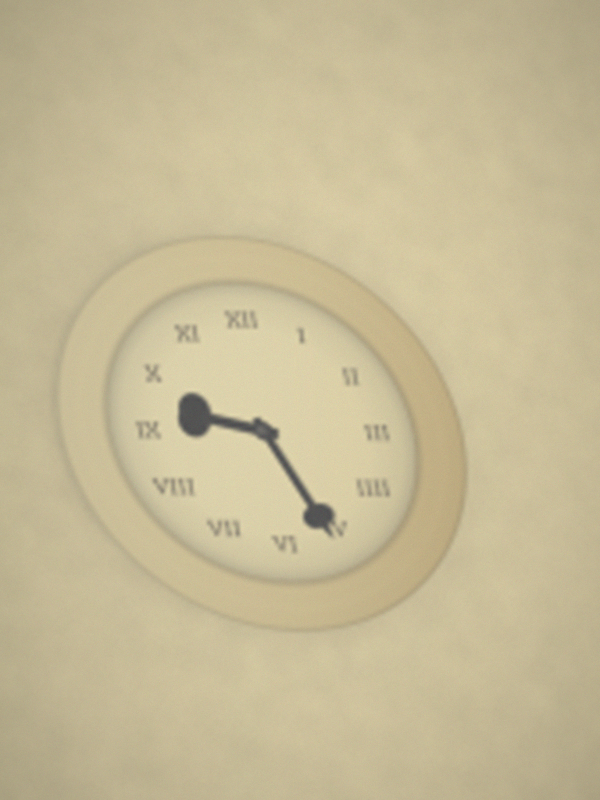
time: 9:26
